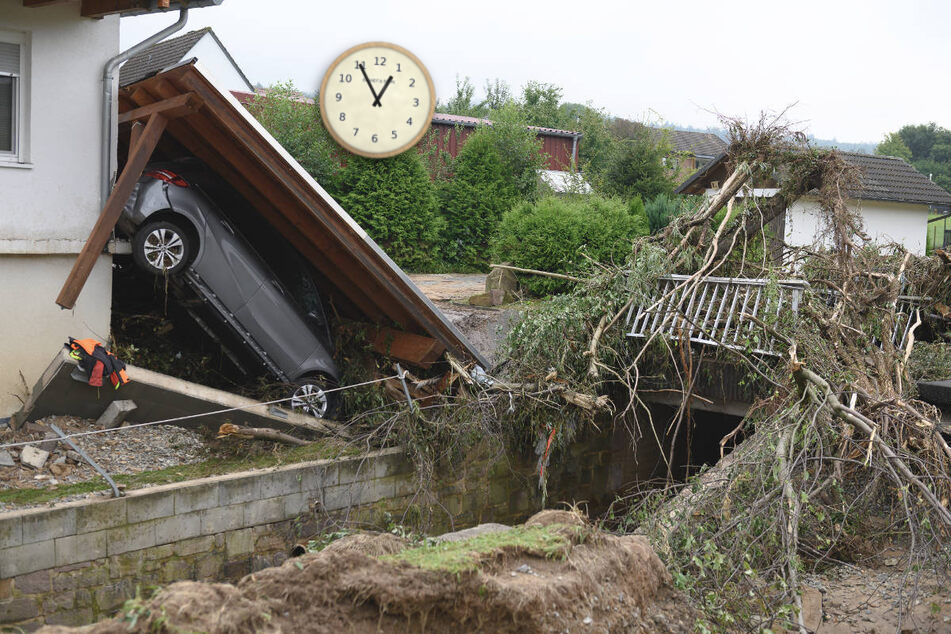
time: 12:55
